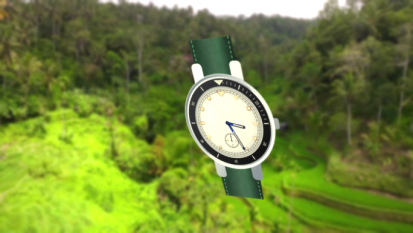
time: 3:26
